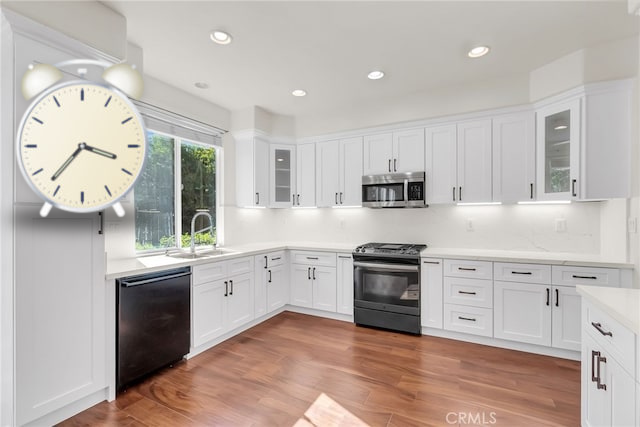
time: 3:37
